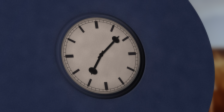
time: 7:08
